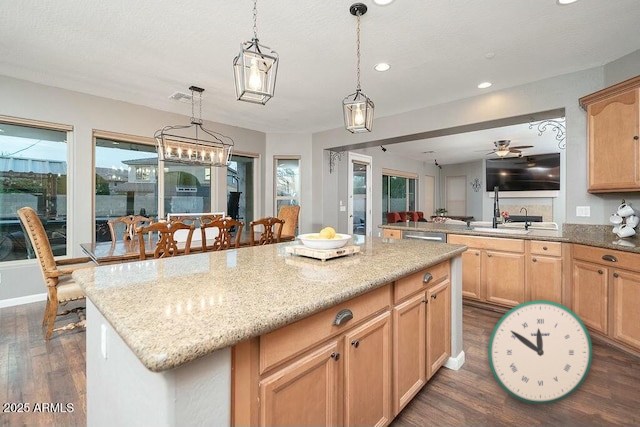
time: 11:51
